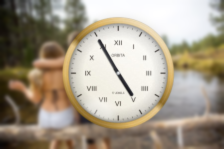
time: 4:55
